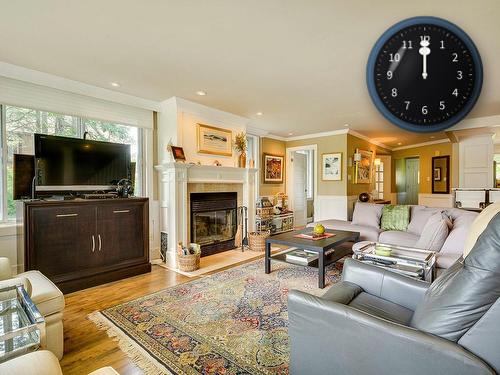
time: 12:00
